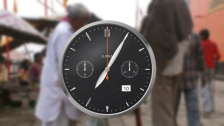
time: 7:05
